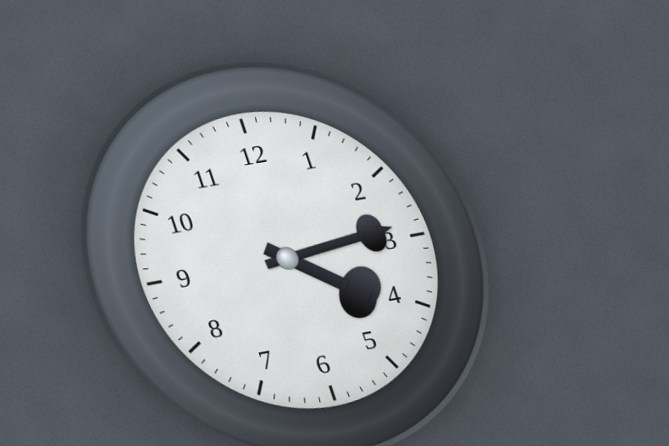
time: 4:14
